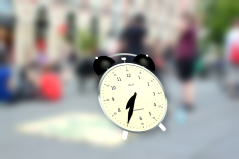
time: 7:35
